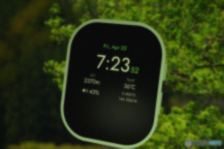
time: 7:23
